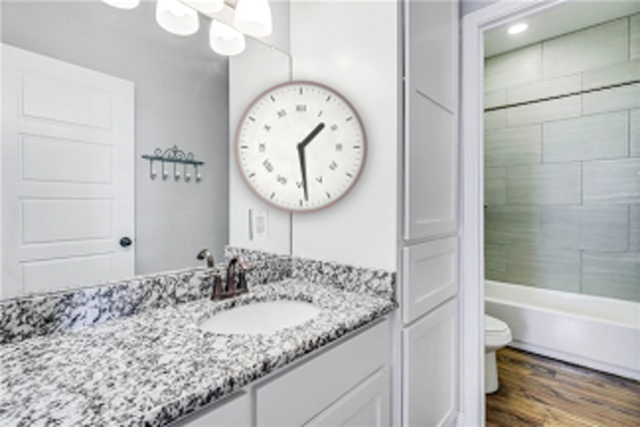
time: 1:29
